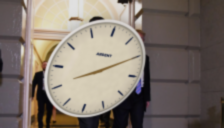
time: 8:10
